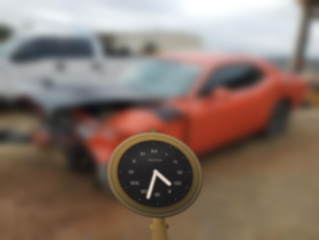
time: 4:33
